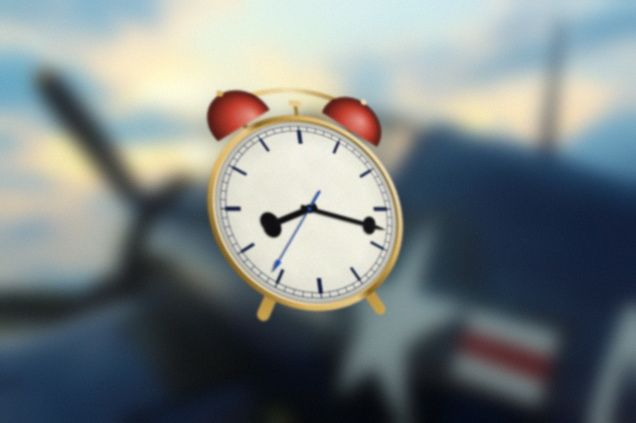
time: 8:17:36
